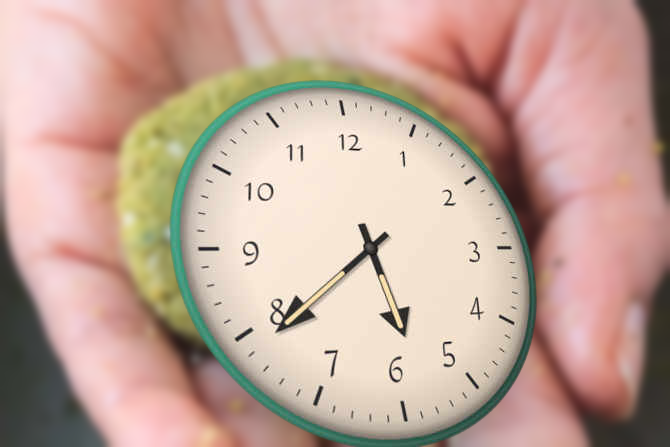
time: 5:39
